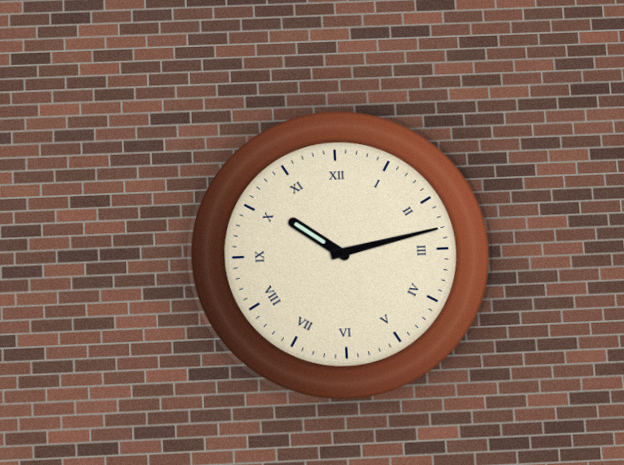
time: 10:13
